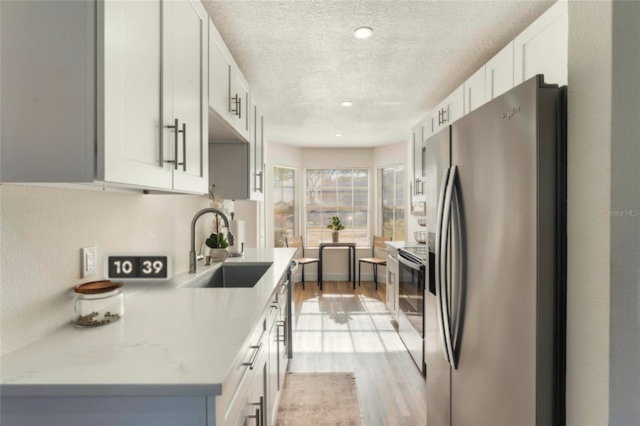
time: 10:39
